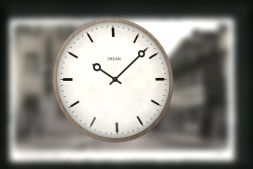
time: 10:08
